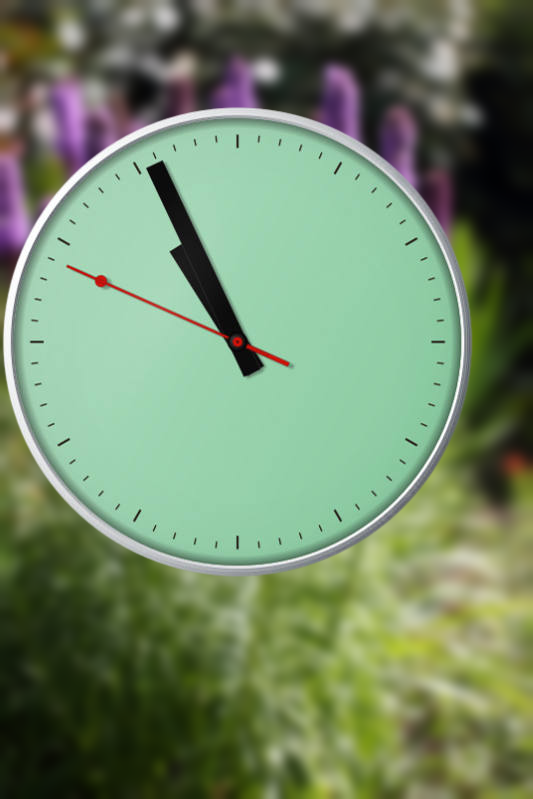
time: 10:55:49
